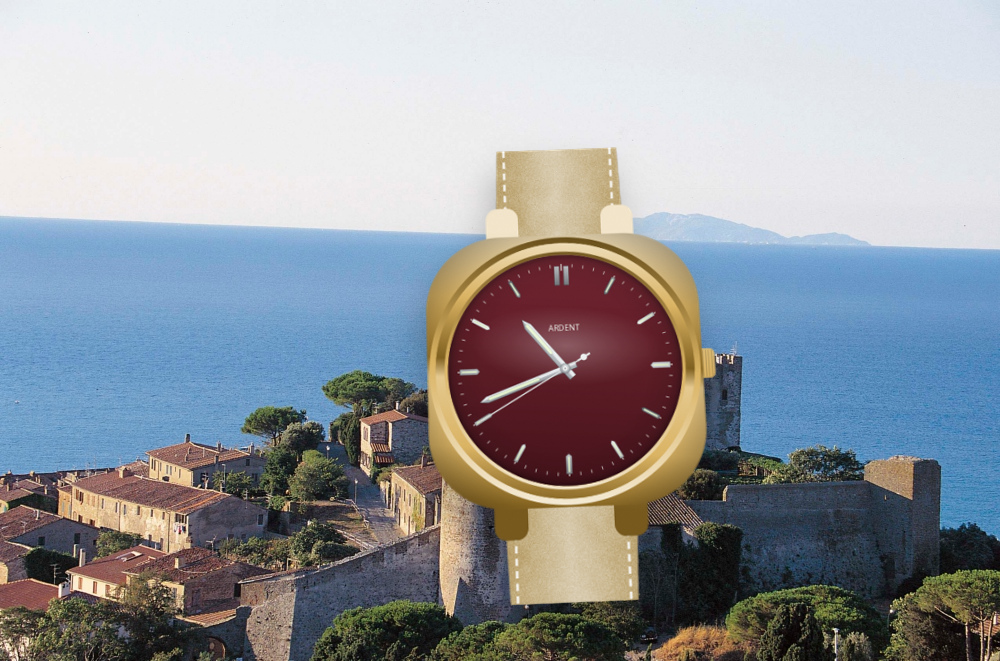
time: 10:41:40
